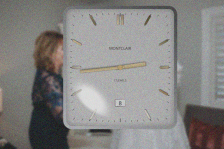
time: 2:44
